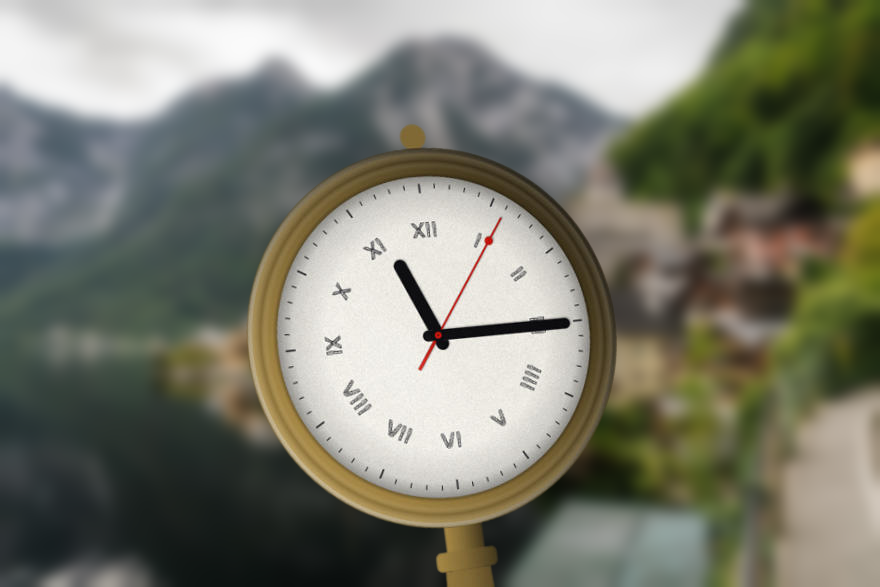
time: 11:15:06
